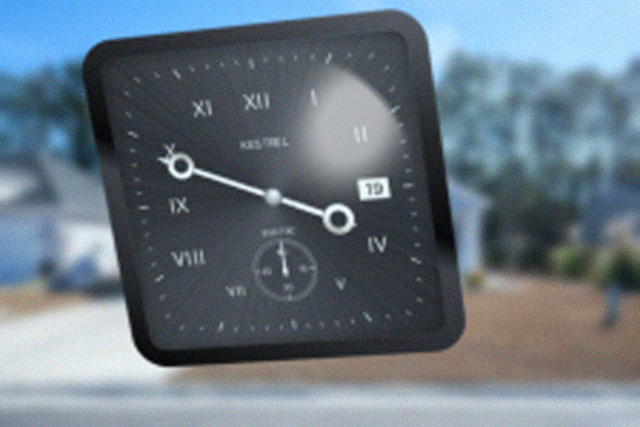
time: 3:49
